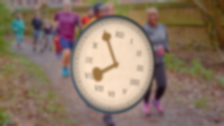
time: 7:55
